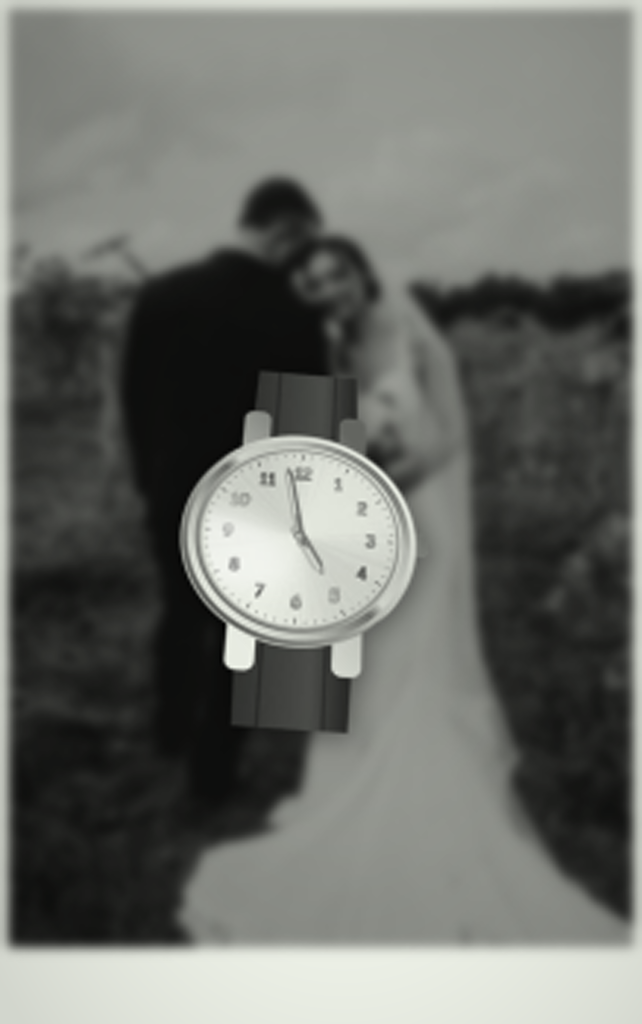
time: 4:58
